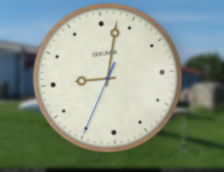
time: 9:02:35
